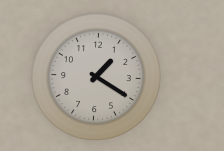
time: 1:20
